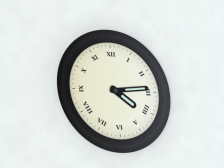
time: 4:14
